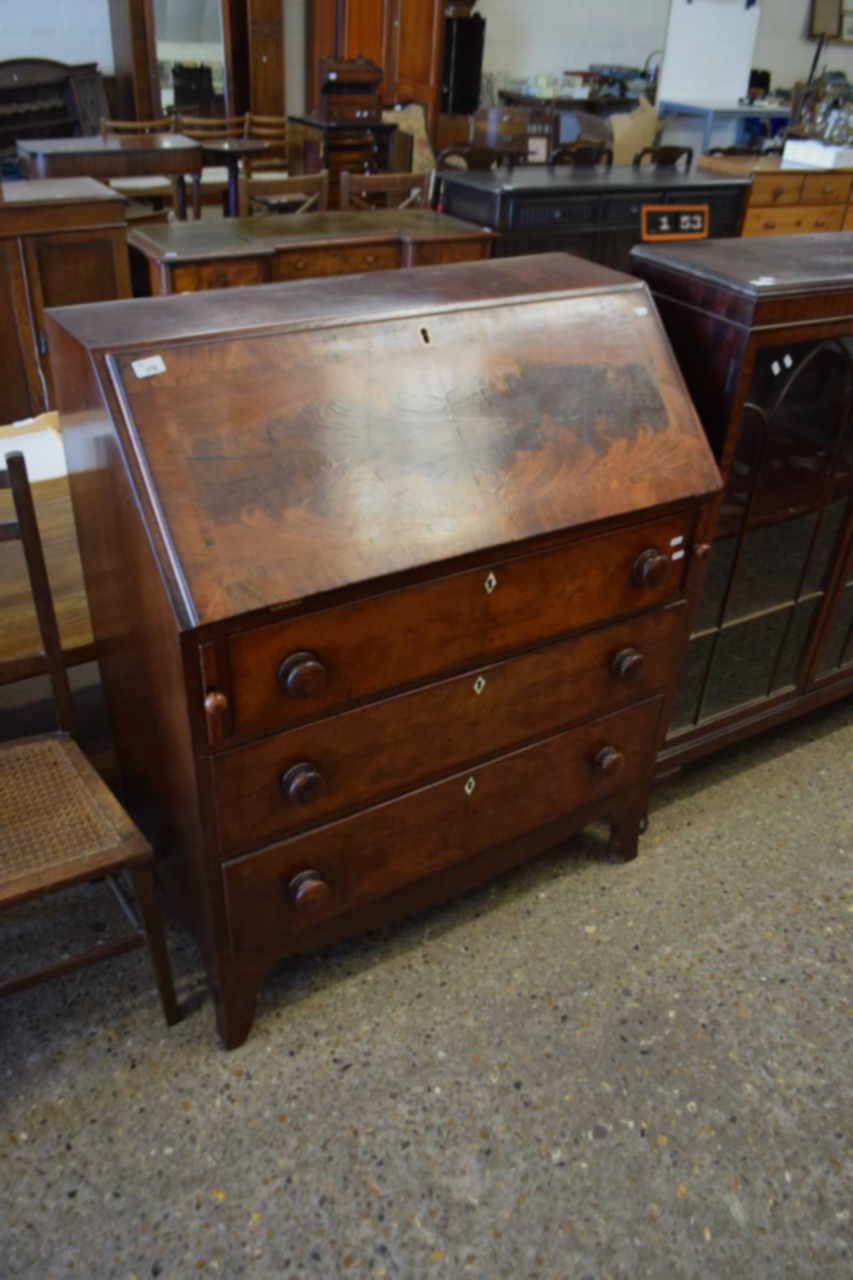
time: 1:53
